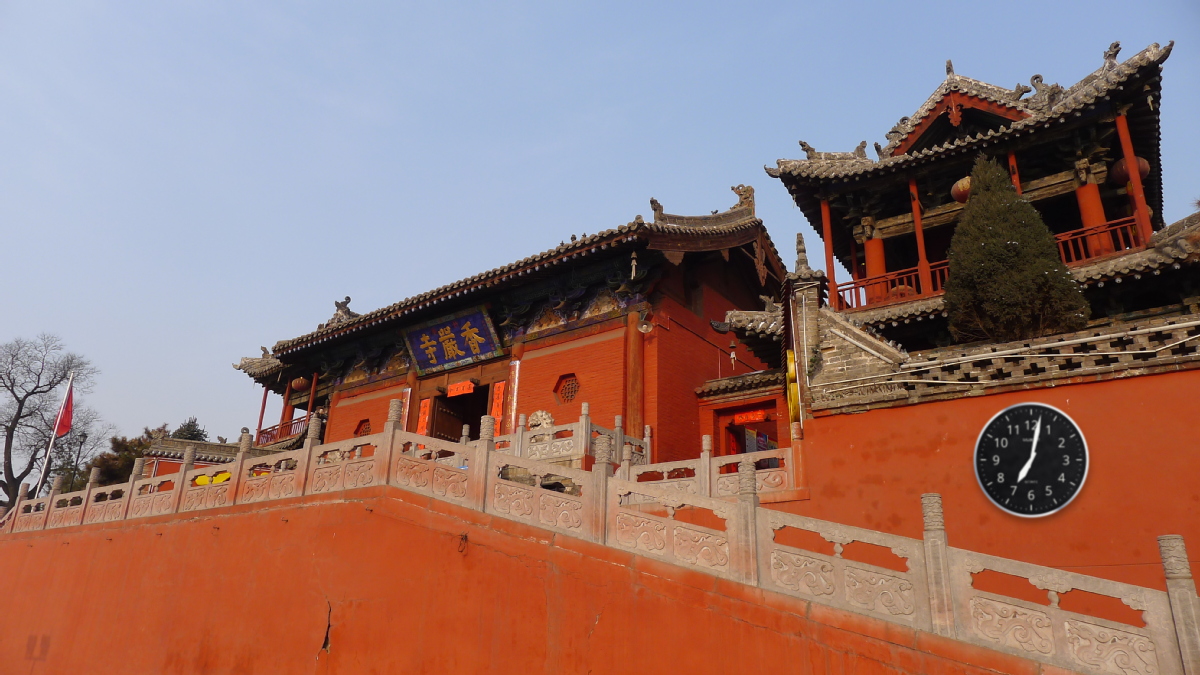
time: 7:02
